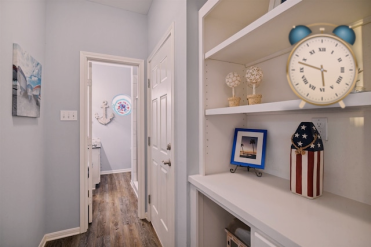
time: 5:48
